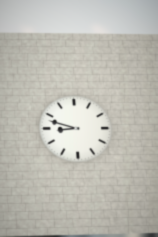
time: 8:48
